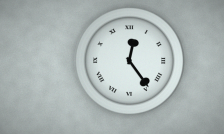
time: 12:24
